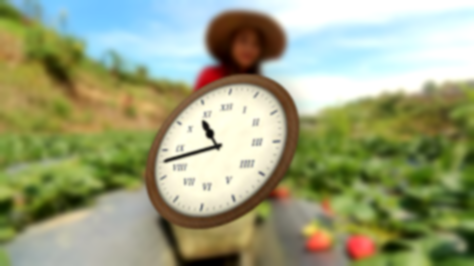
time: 10:43
